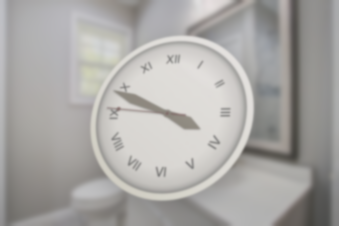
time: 3:48:46
